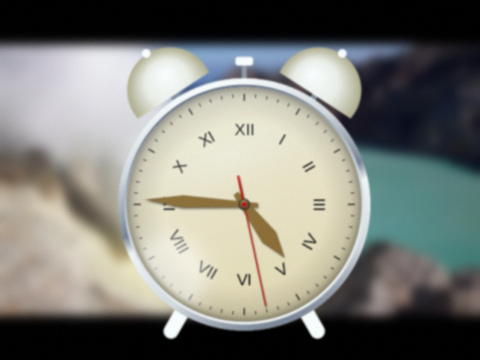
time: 4:45:28
